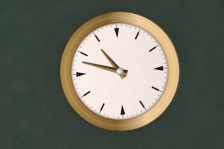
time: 10:48
